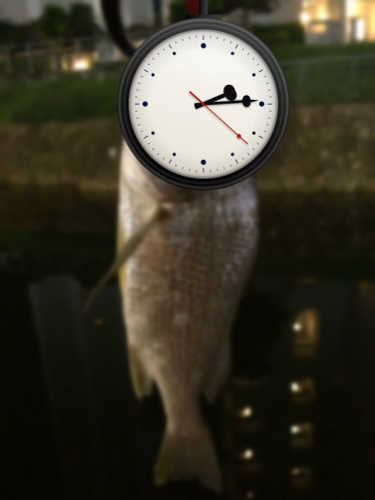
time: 2:14:22
